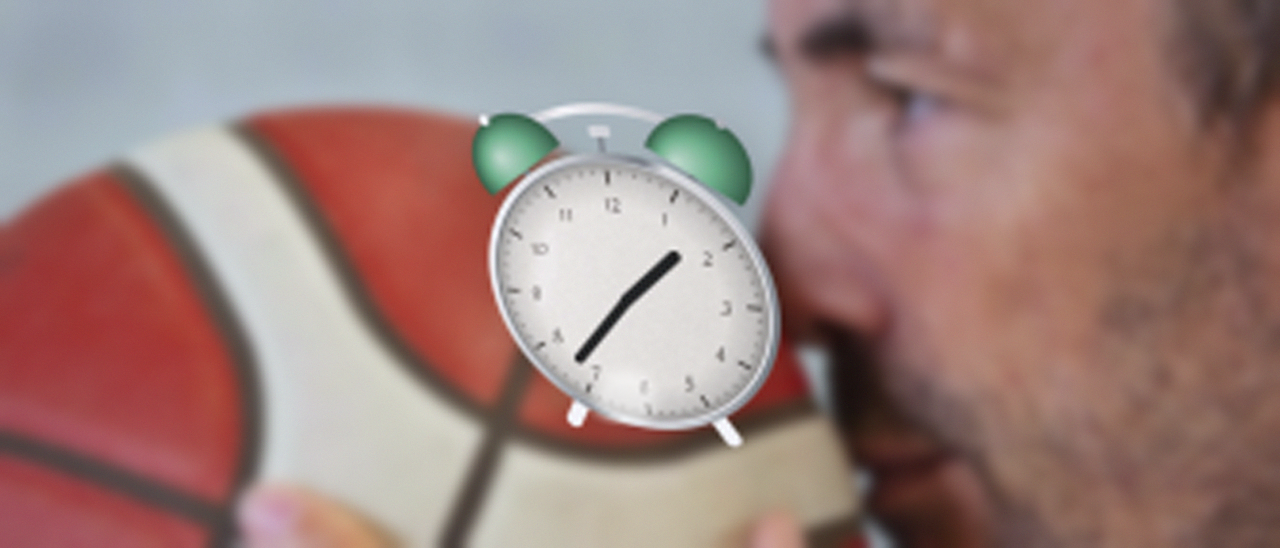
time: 1:37
